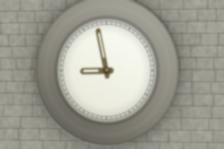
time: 8:58
